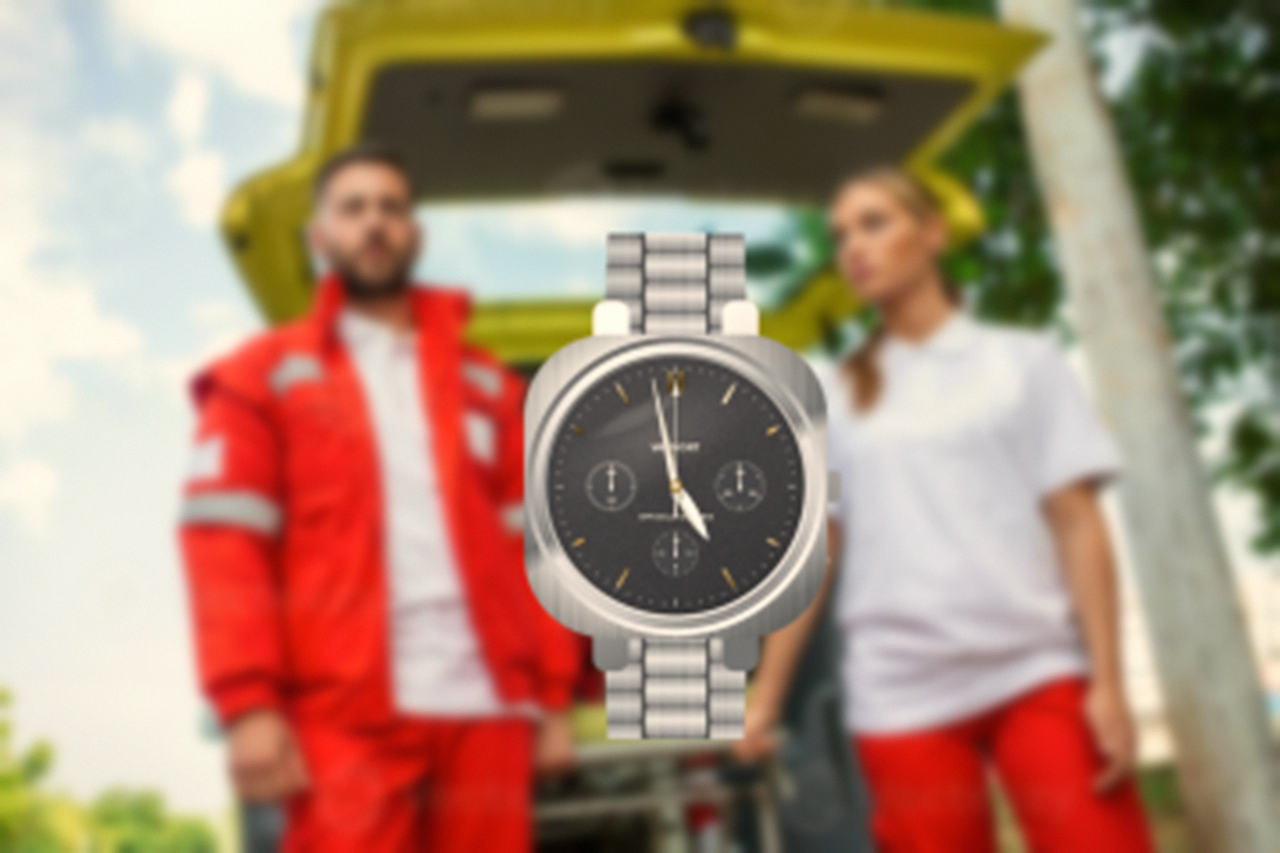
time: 4:58
